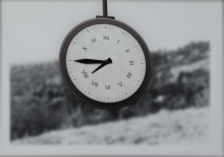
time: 7:45
